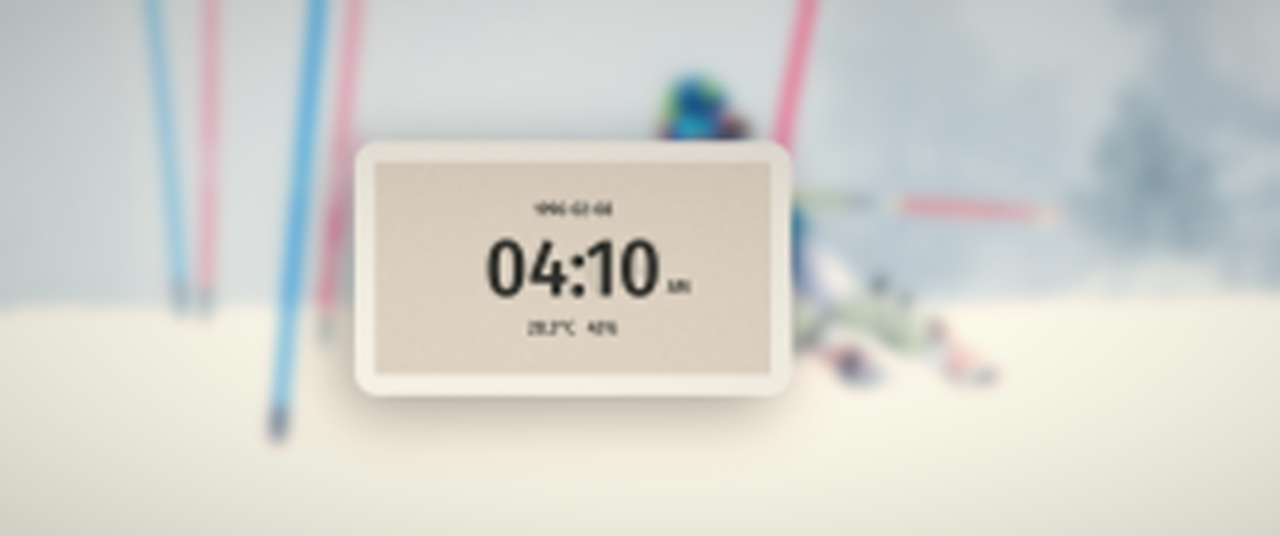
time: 4:10
